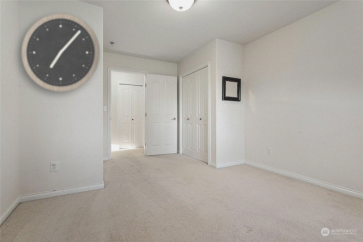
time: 7:07
